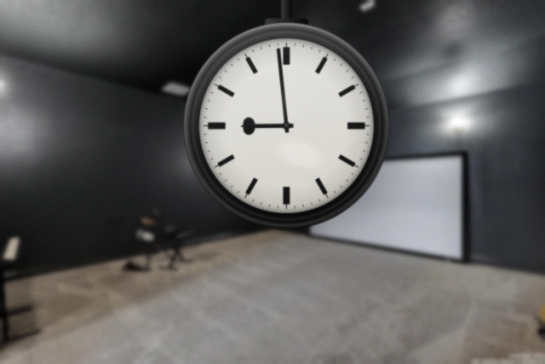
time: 8:59
